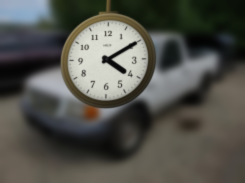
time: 4:10
